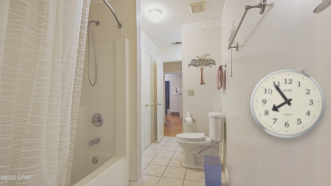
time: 7:54
